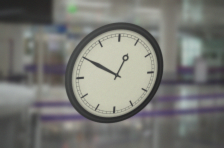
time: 12:50
